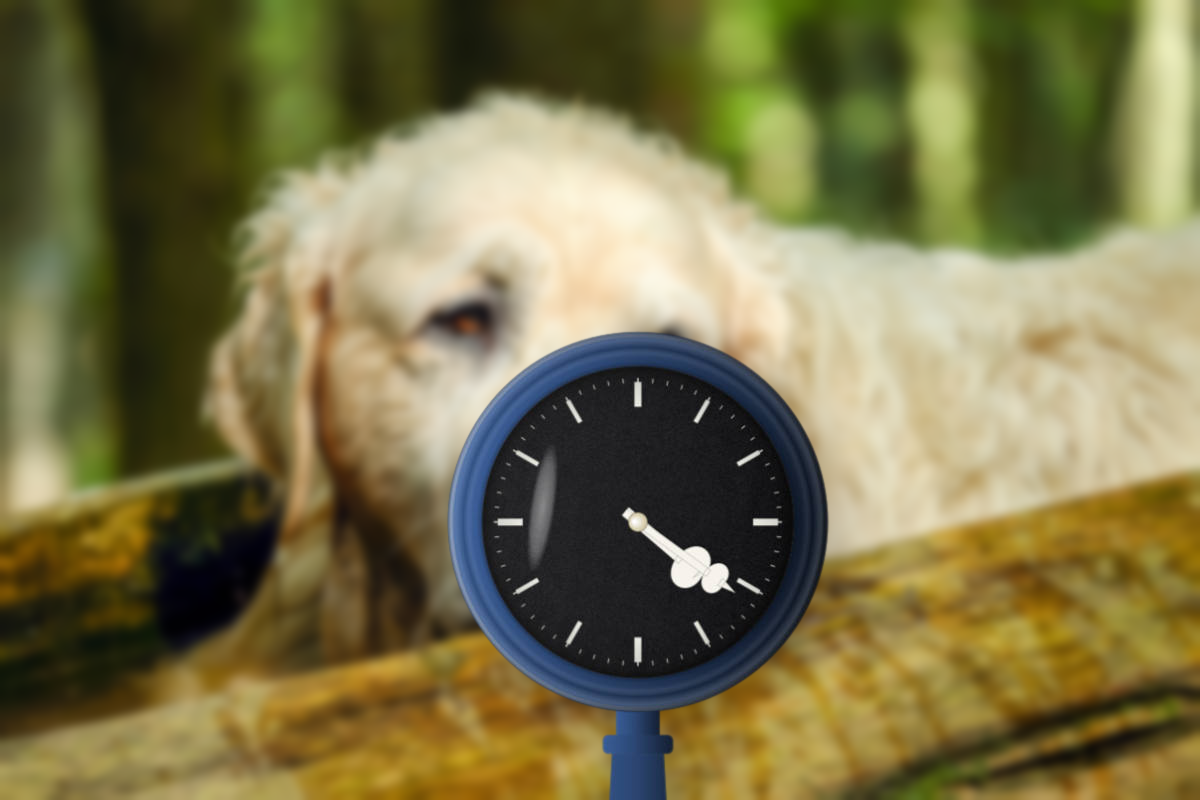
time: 4:21
